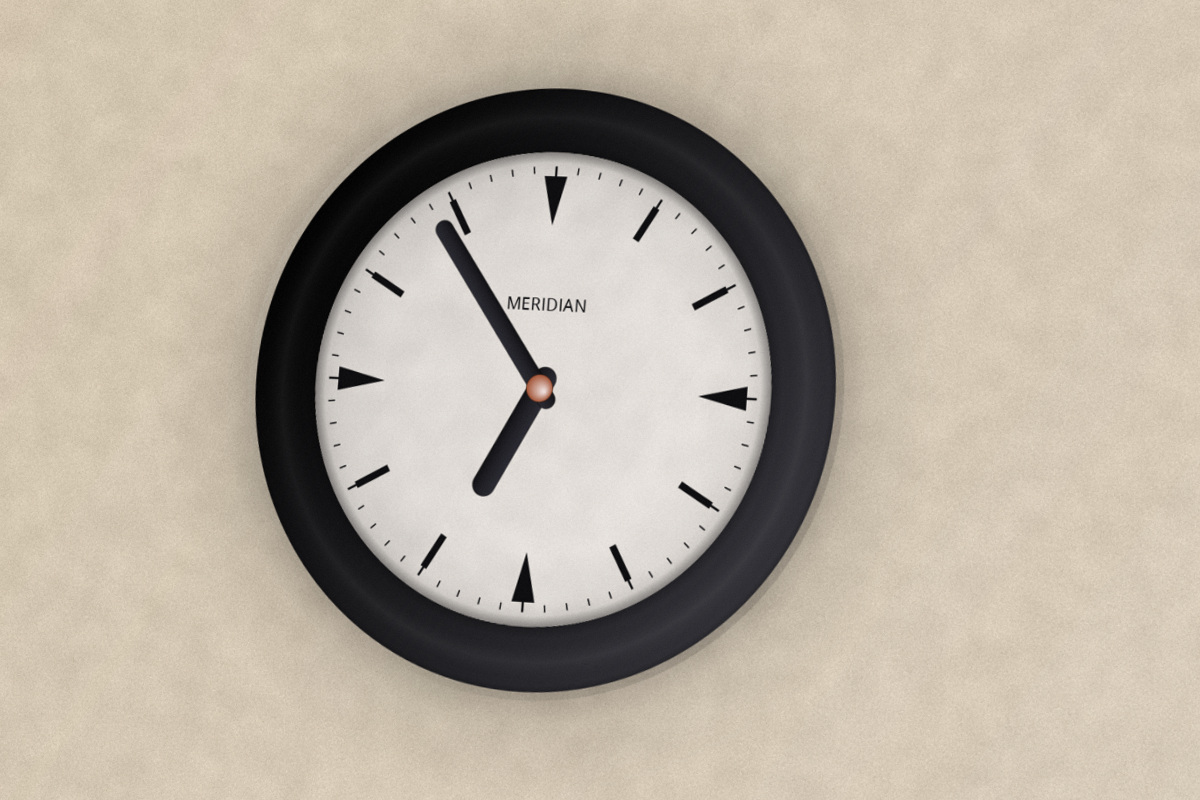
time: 6:54
